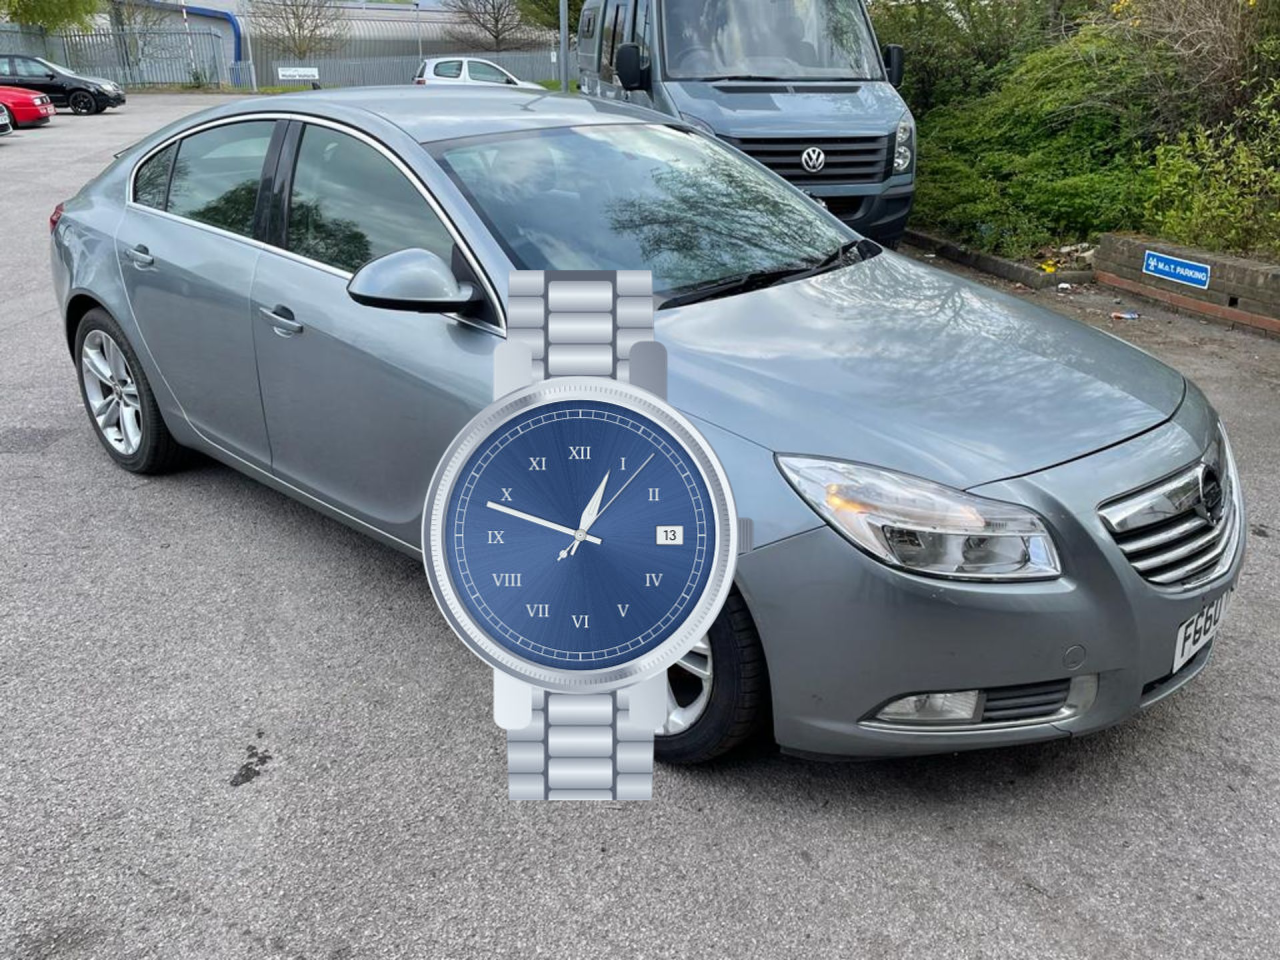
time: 12:48:07
